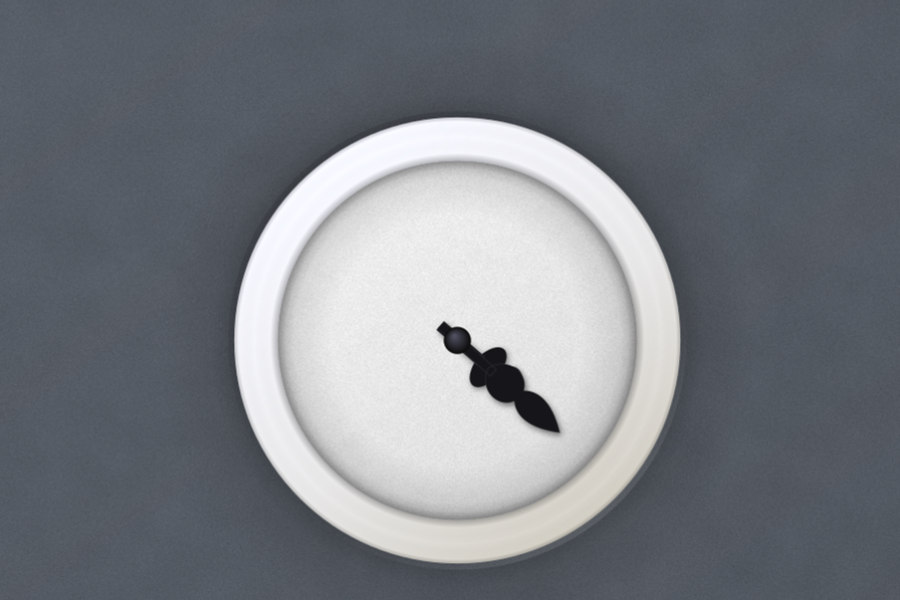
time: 4:22
